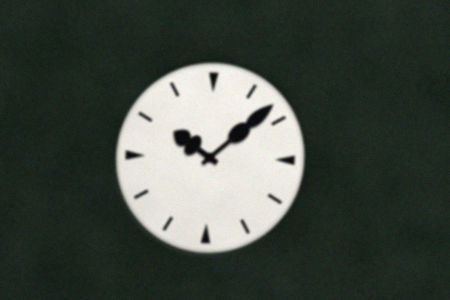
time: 10:08
